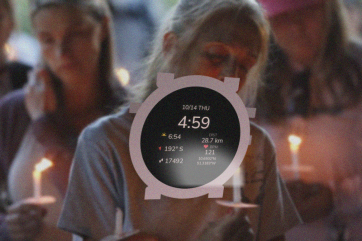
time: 4:59
